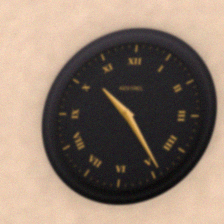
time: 10:24
